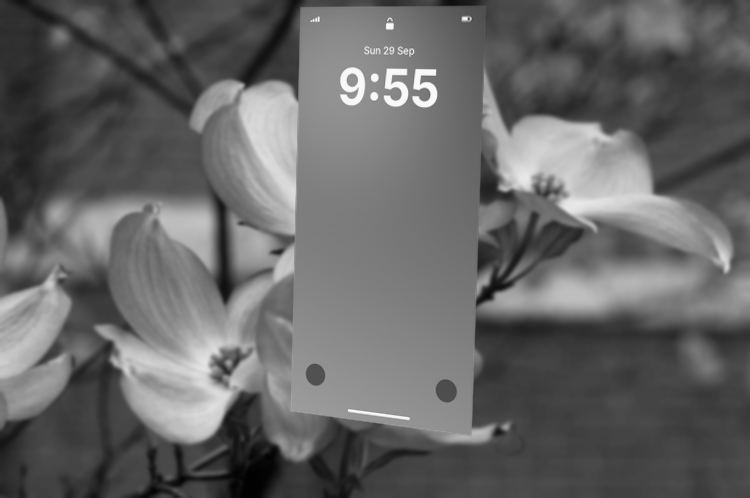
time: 9:55
